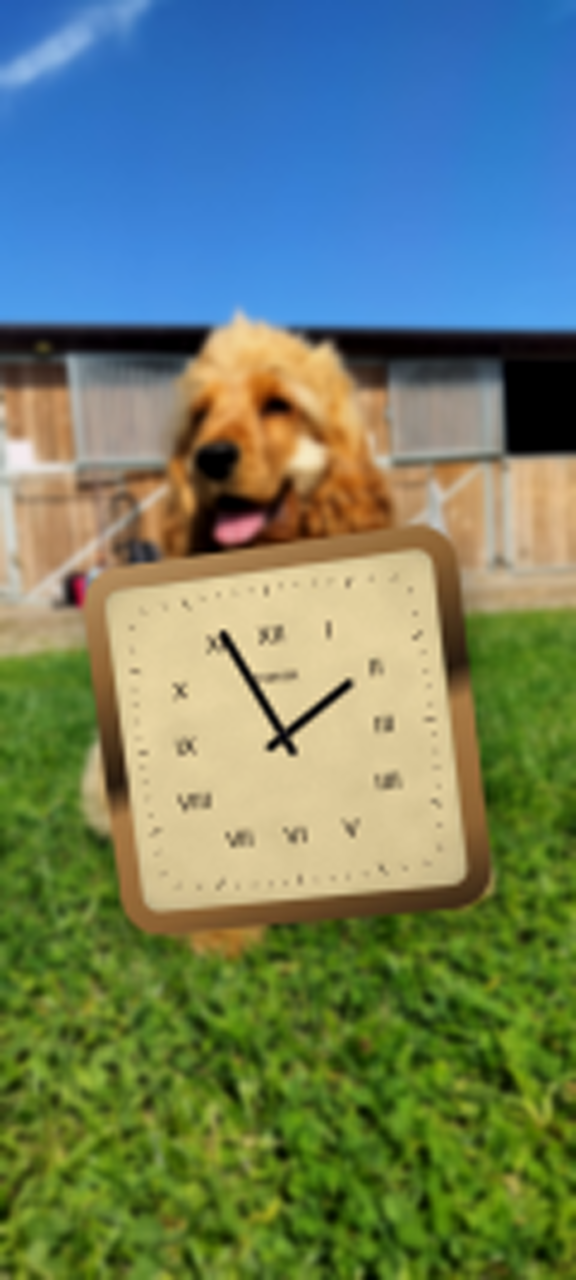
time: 1:56
